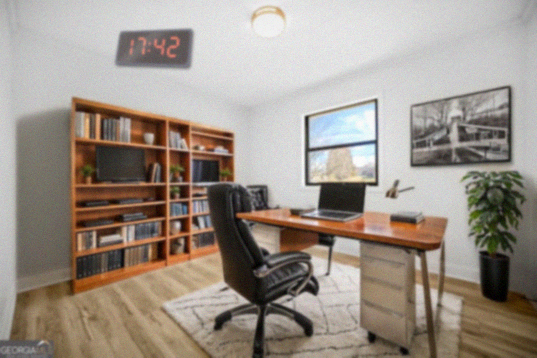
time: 17:42
